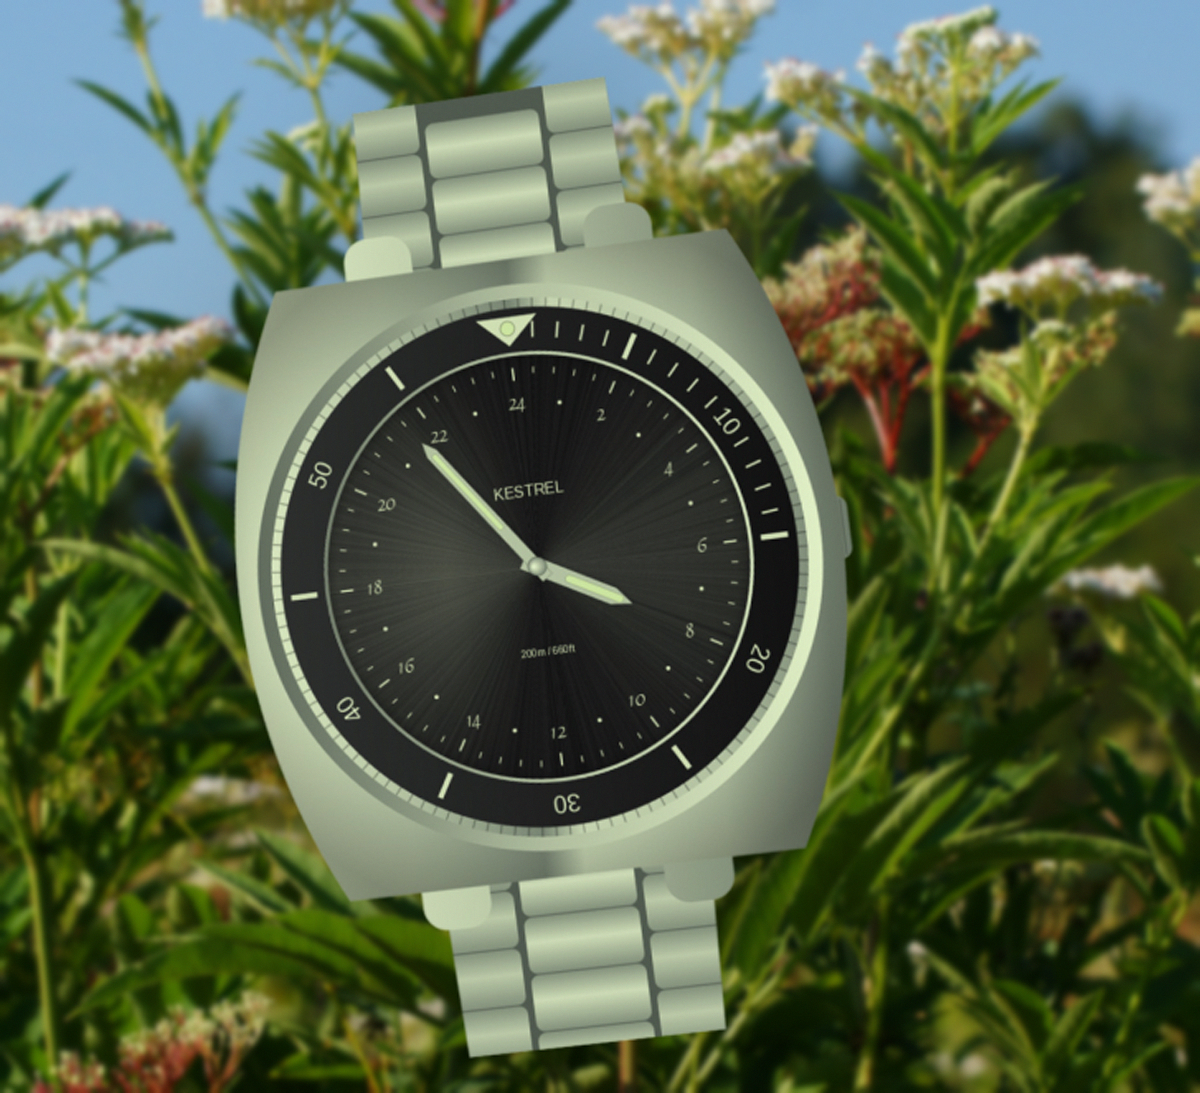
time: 7:54
